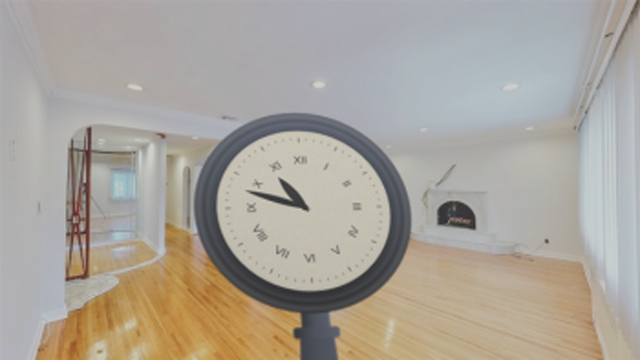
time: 10:48
